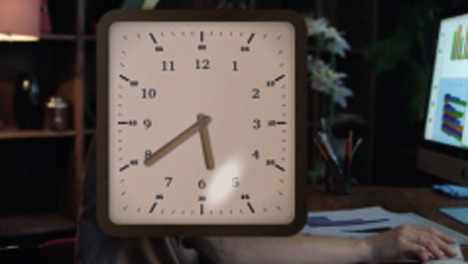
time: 5:39
